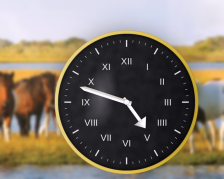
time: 4:48
